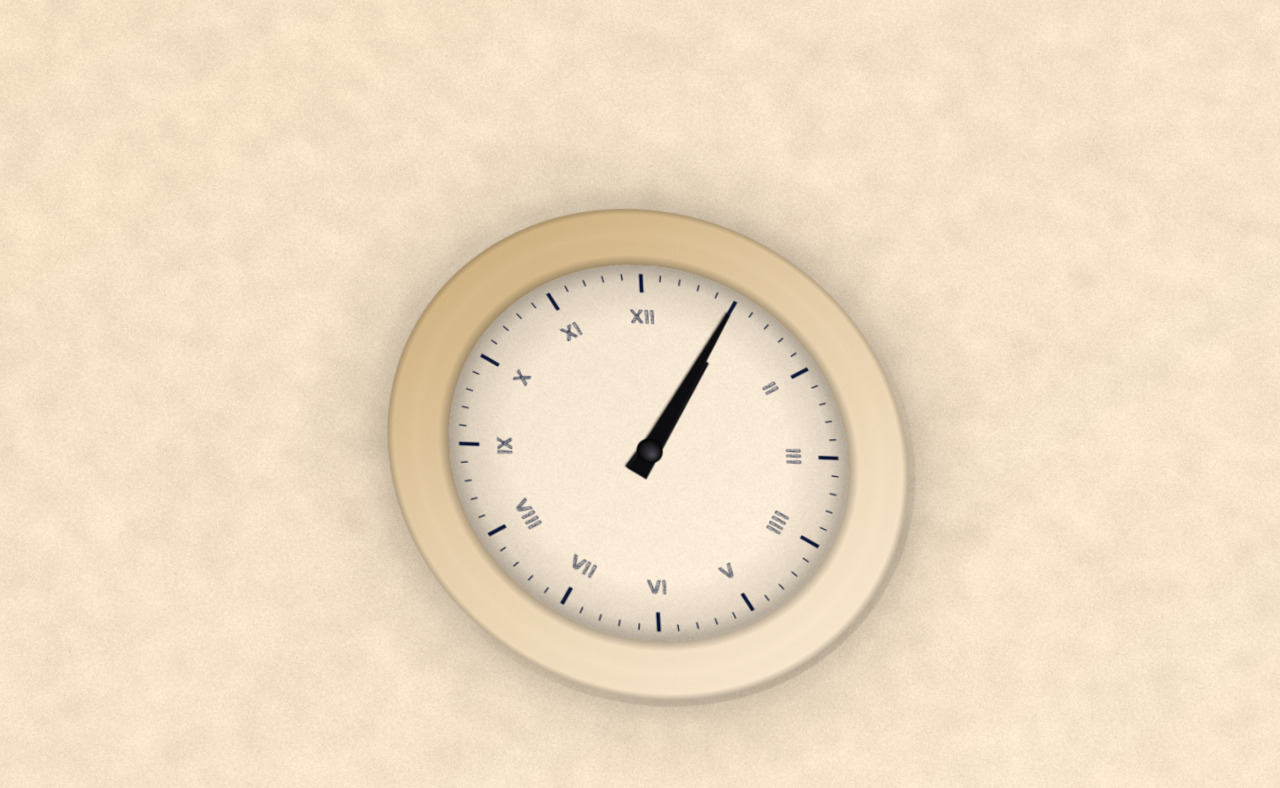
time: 1:05
